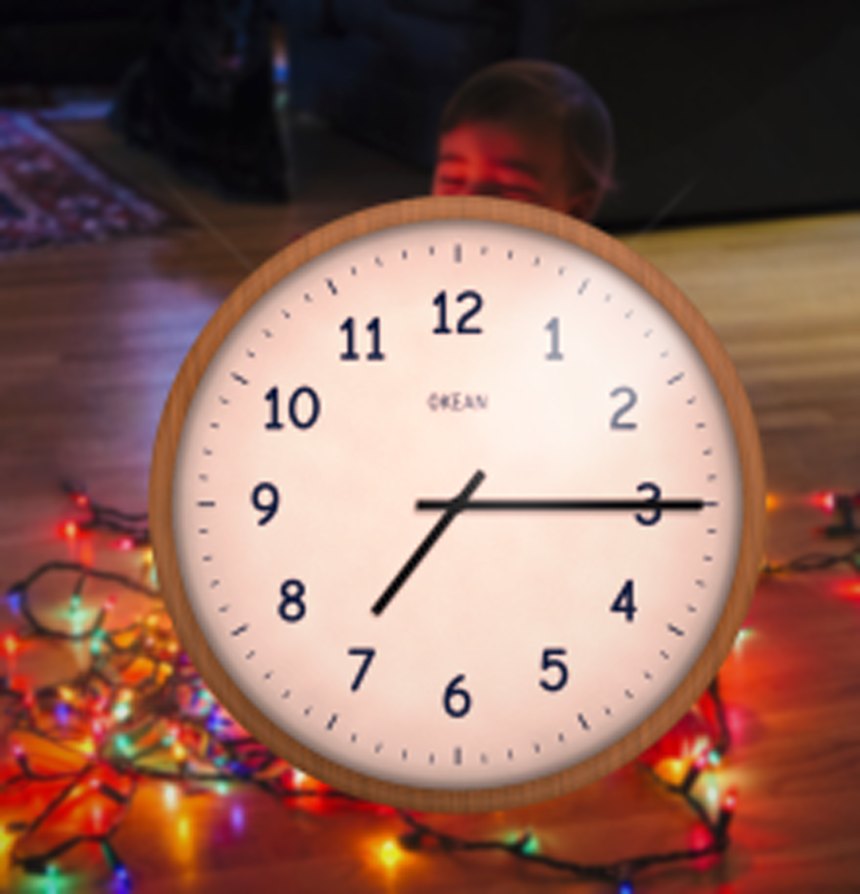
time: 7:15
